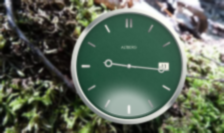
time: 9:16
